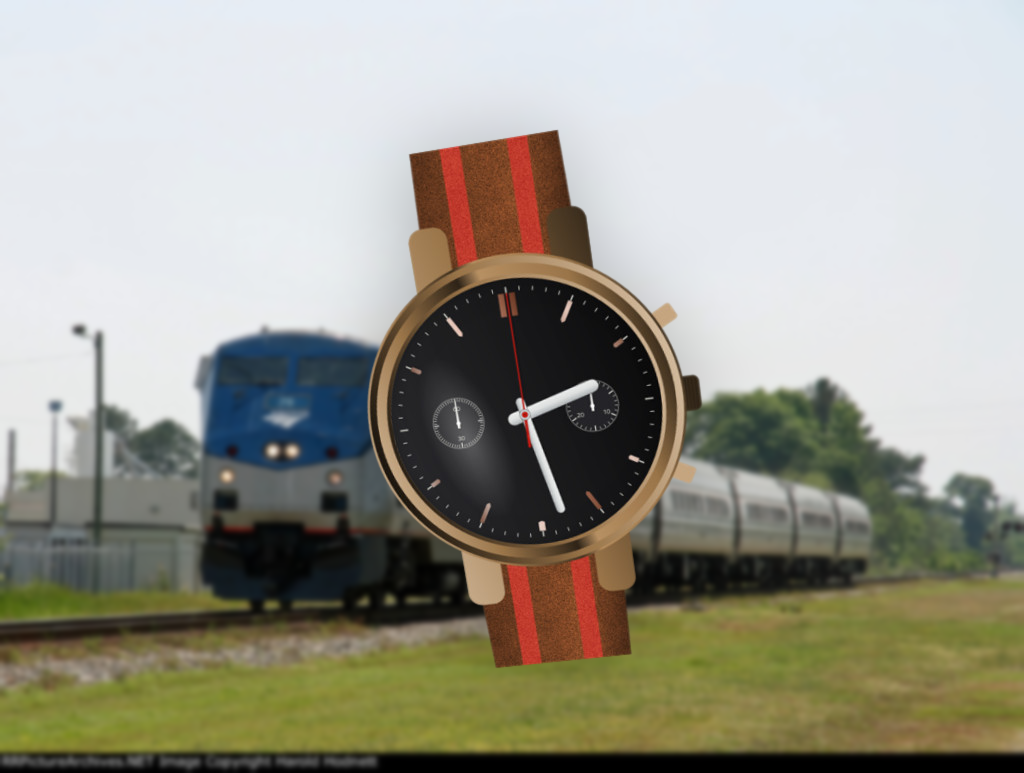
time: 2:28
